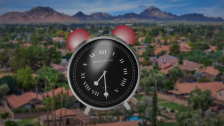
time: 7:30
